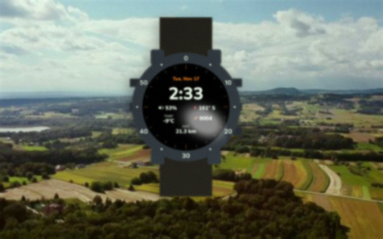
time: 2:33
